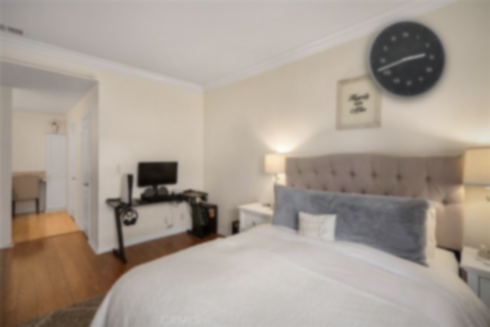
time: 2:42
